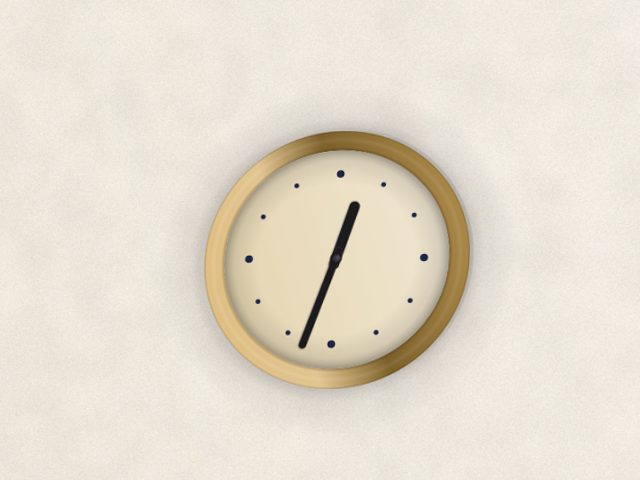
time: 12:33
